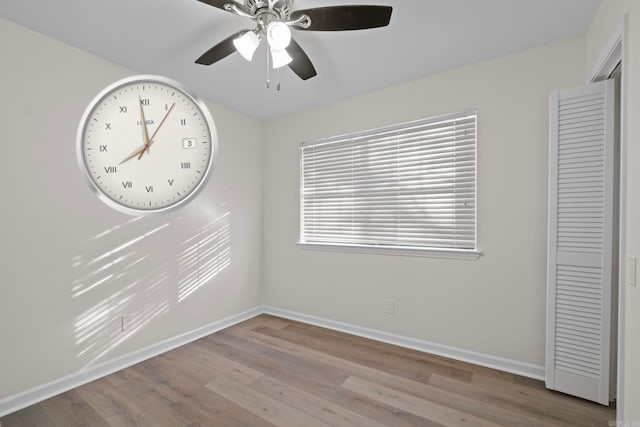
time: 7:59:06
